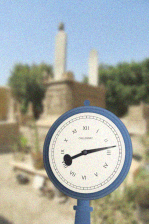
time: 8:13
